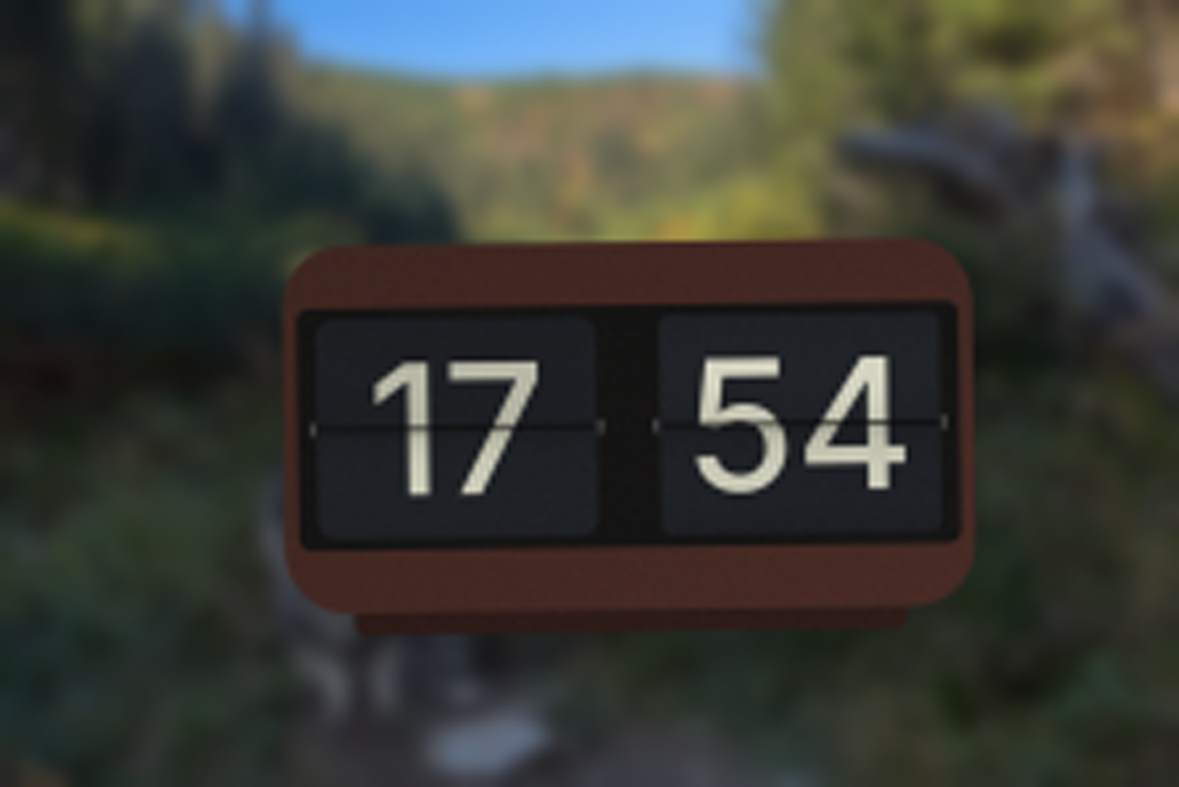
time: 17:54
